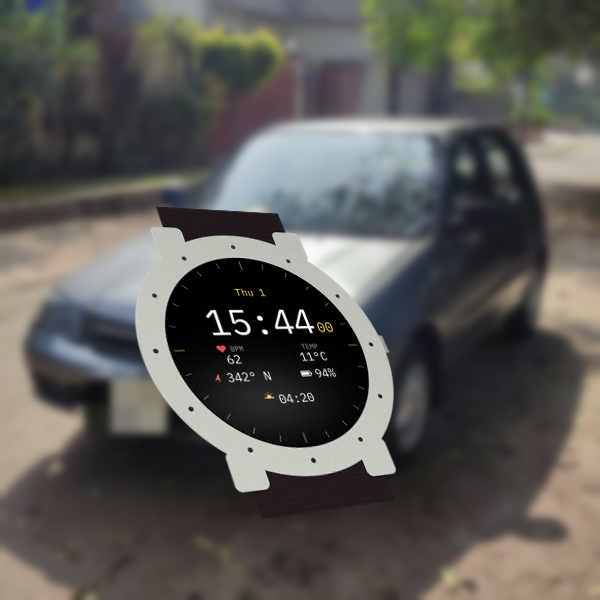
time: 15:44:00
